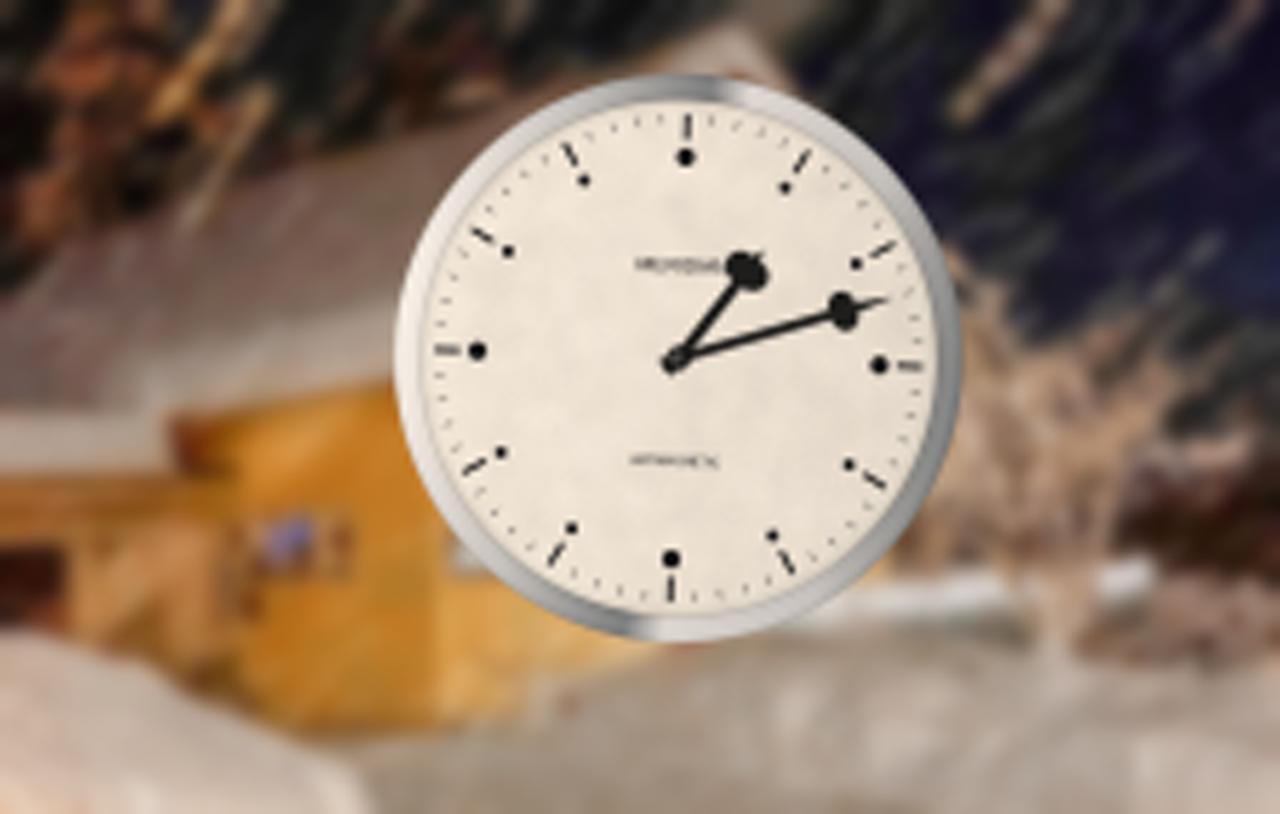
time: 1:12
